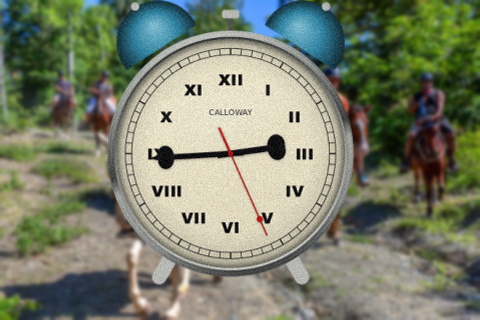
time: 2:44:26
